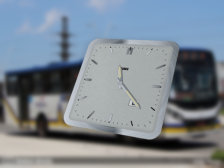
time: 11:22
